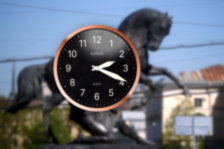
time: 2:19
